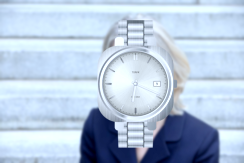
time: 6:19
